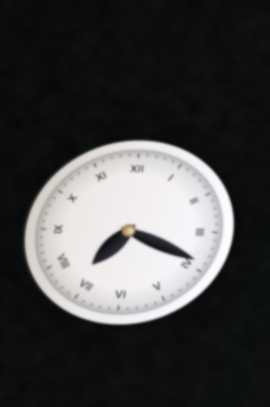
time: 7:19
